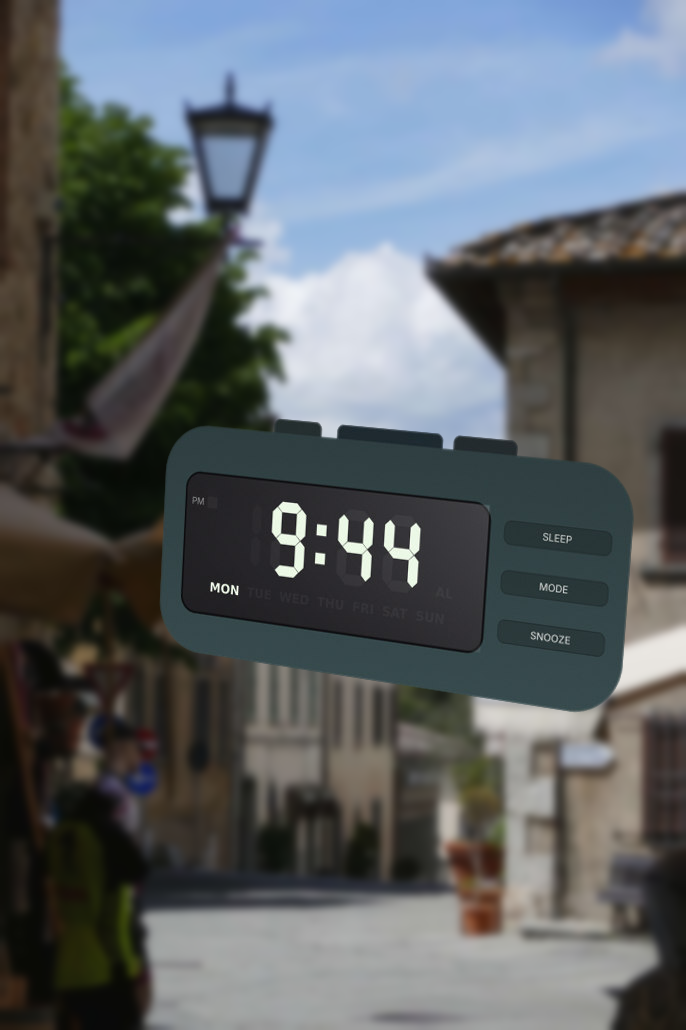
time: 9:44
